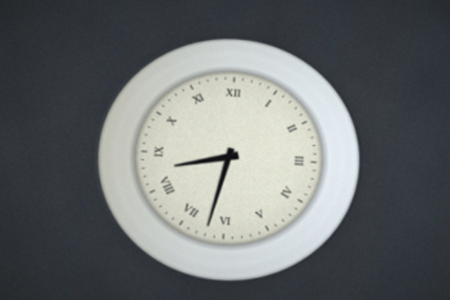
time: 8:32
